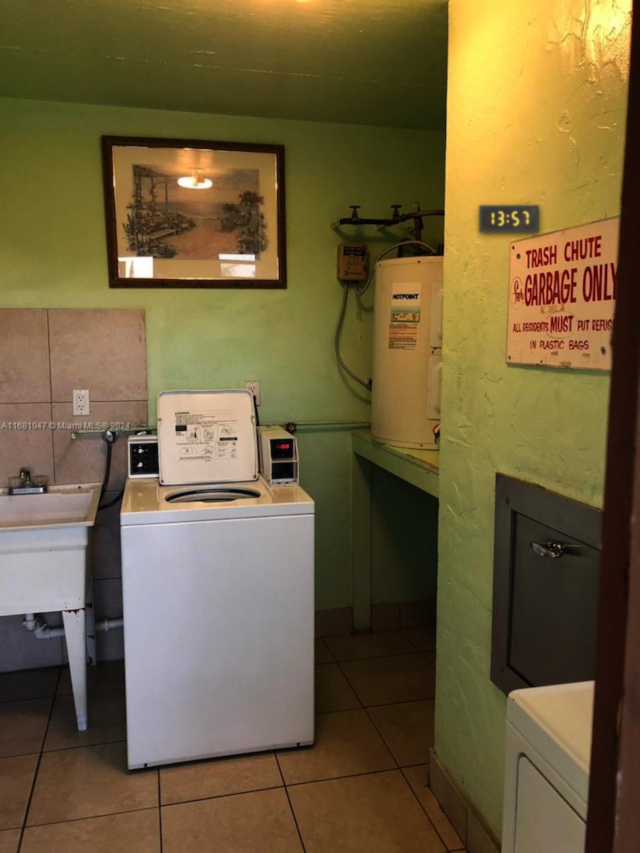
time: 13:57
